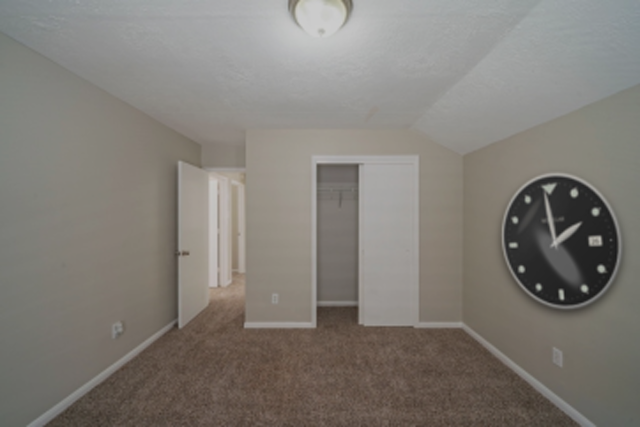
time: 1:59
